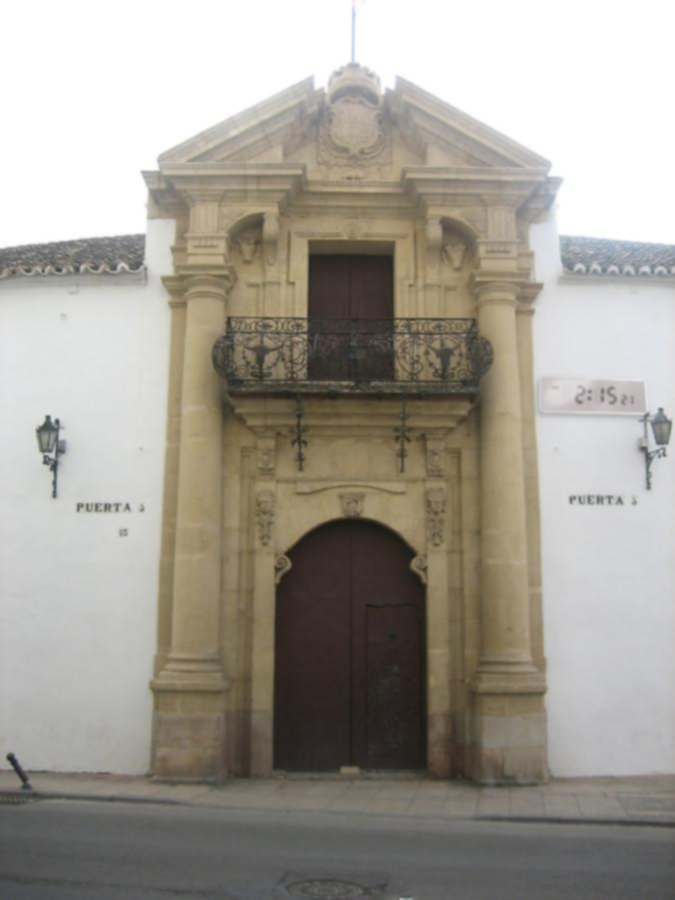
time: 2:15
